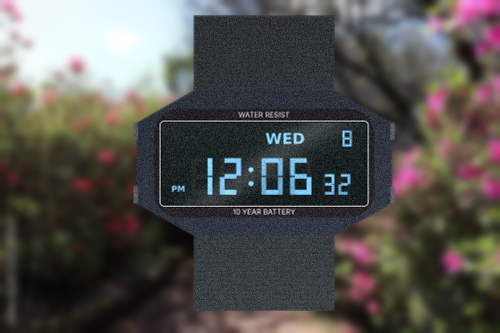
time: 12:06:32
